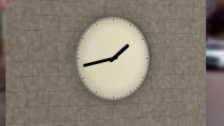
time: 1:43
